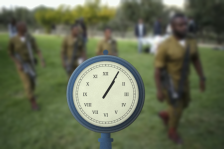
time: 1:05
